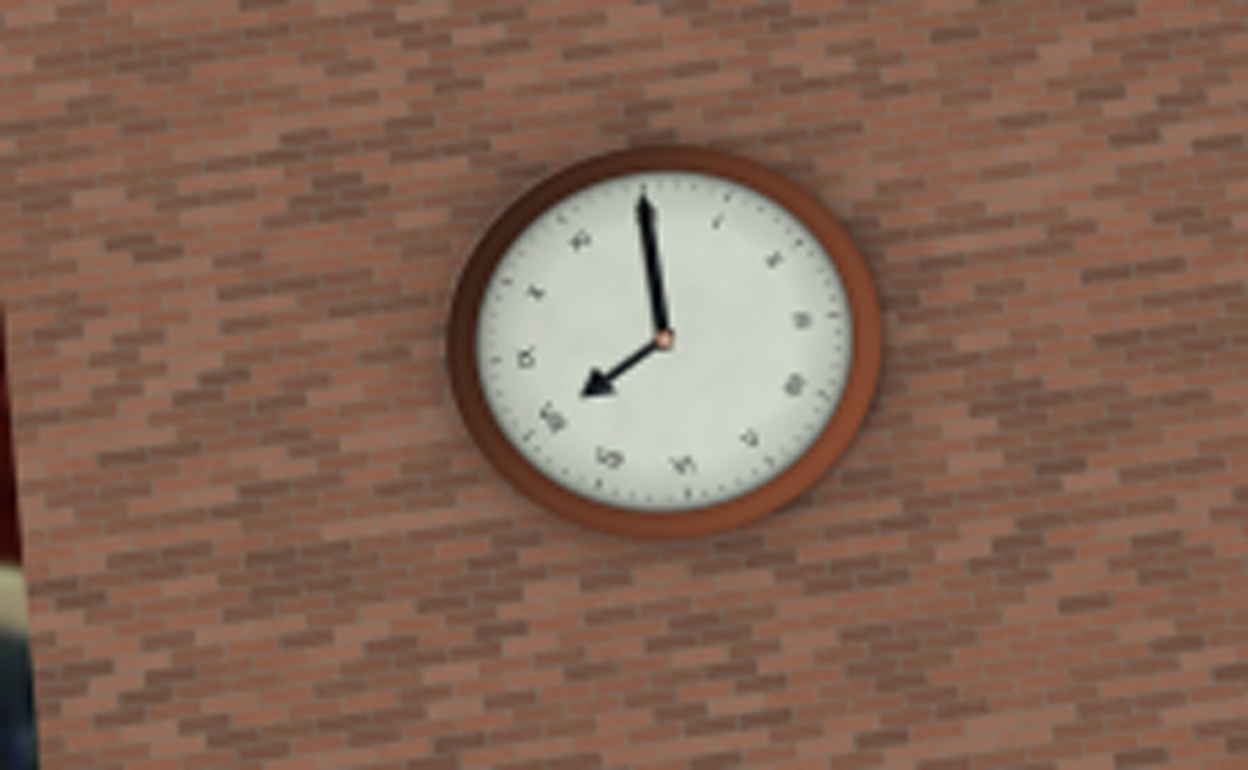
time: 8:00
